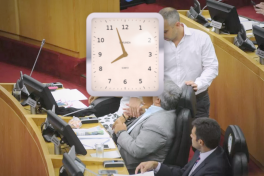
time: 7:57
